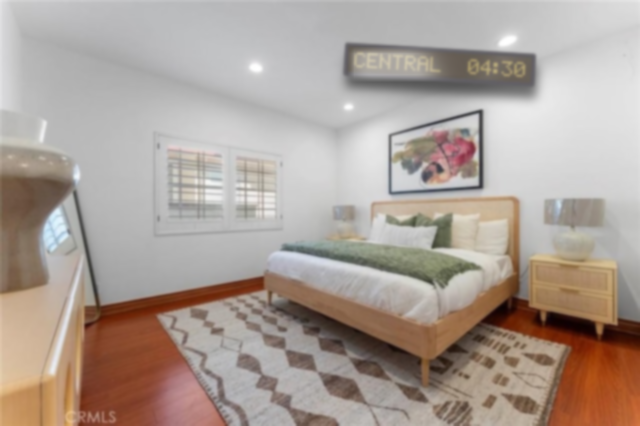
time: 4:30
